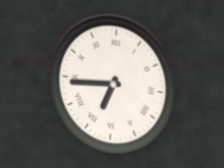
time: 6:44
